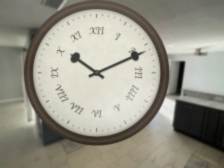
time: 10:11
